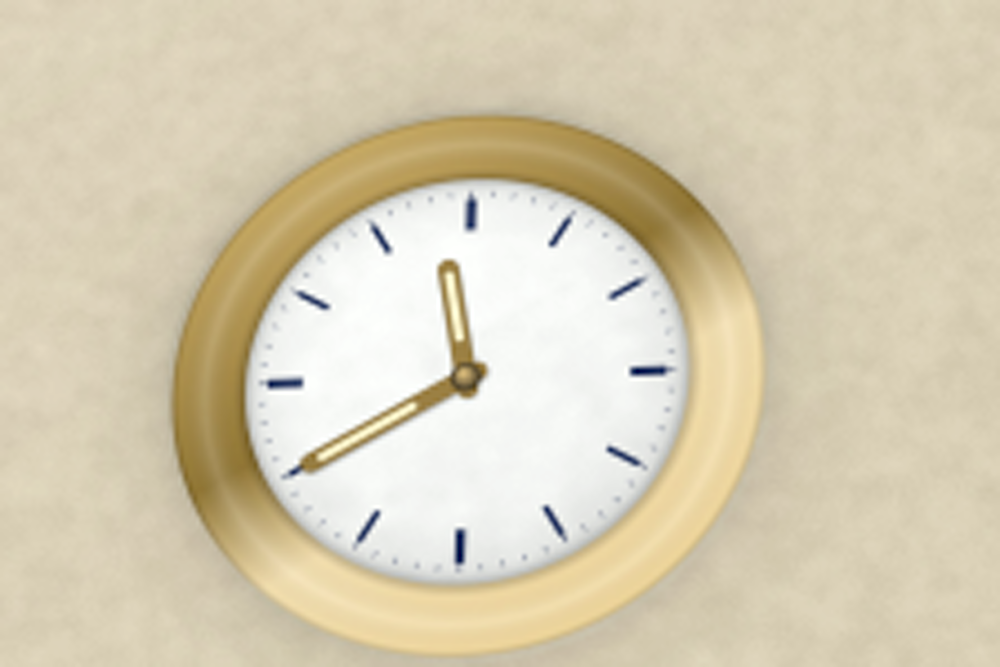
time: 11:40
